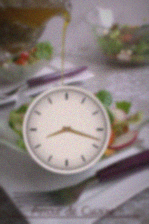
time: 8:18
